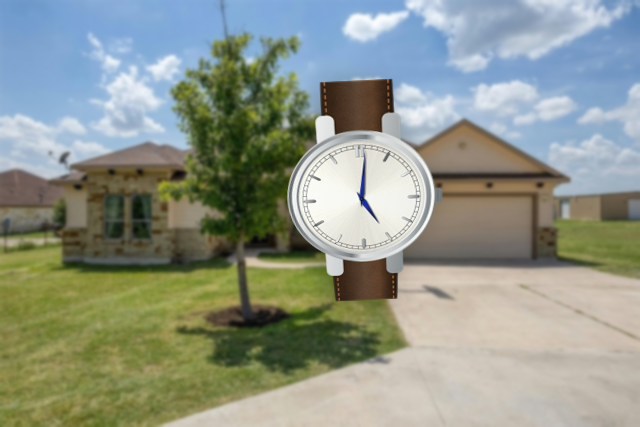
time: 5:01
